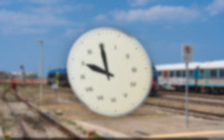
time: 10:00
